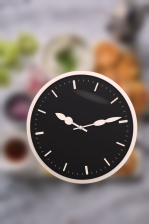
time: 10:14
